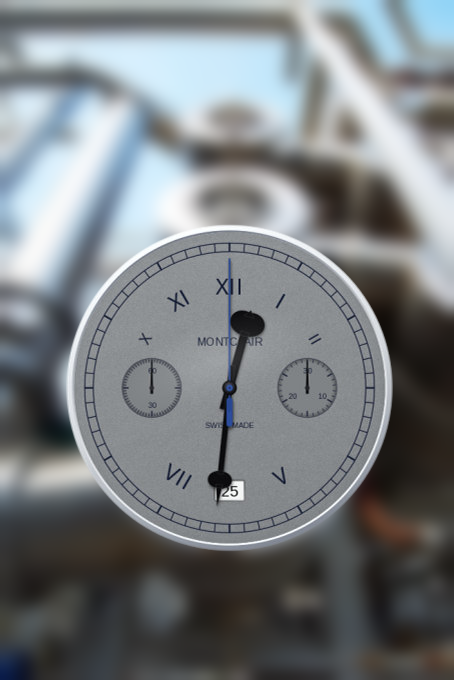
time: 12:31
